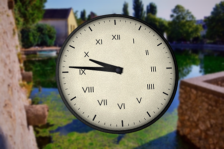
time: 9:46
